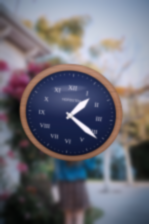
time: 1:21
